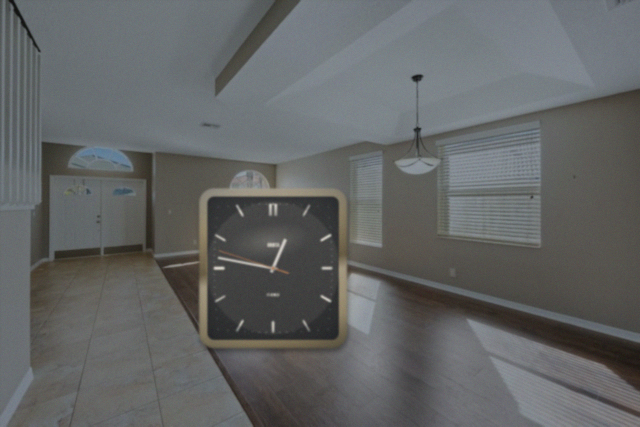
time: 12:46:48
